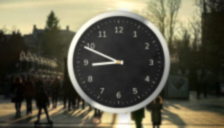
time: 8:49
